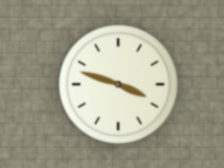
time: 3:48
